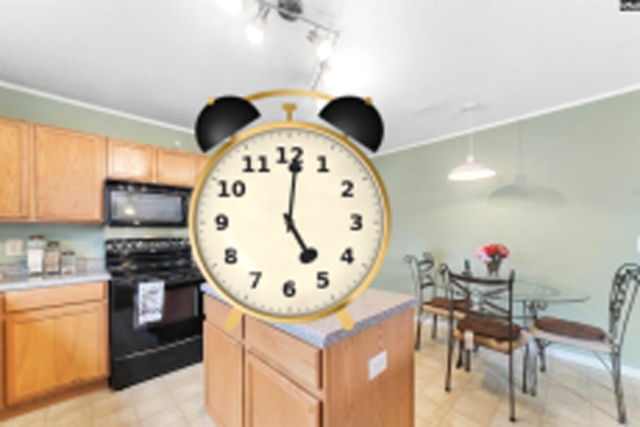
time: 5:01
